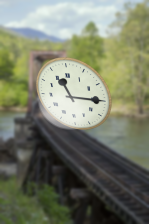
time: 11:15
